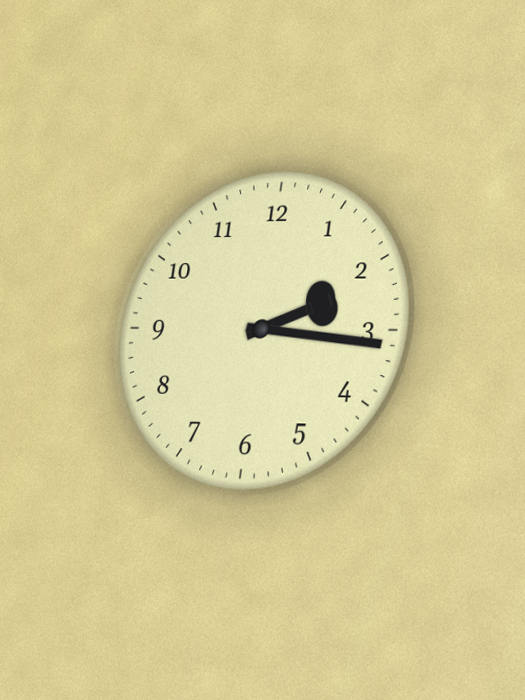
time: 2:16
